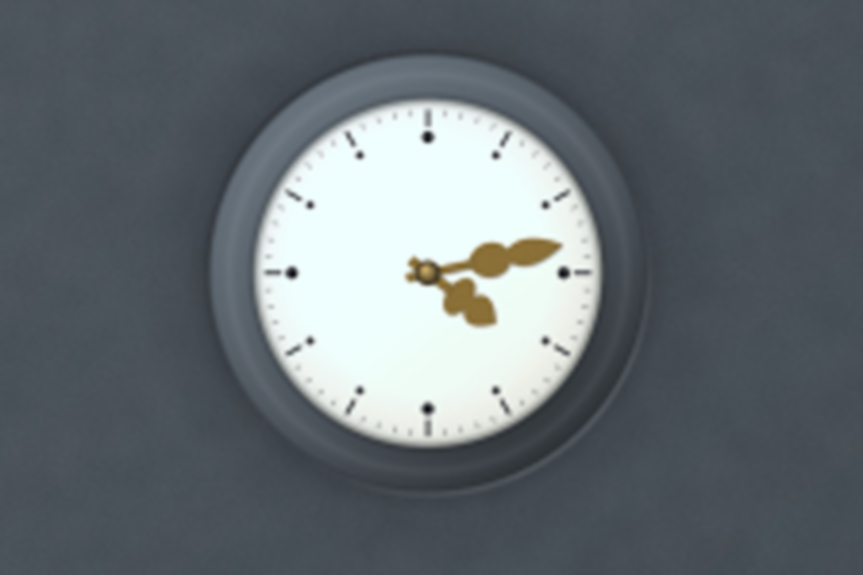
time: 4:13
